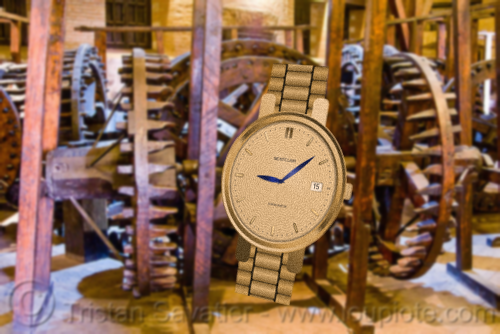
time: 9:08
